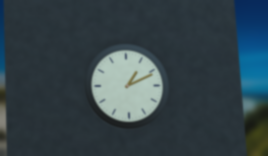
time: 1:11
